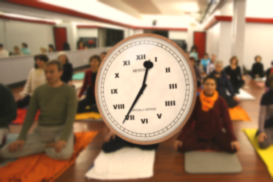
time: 12:36
